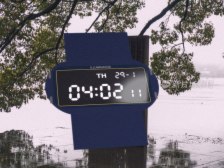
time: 4:02:11
